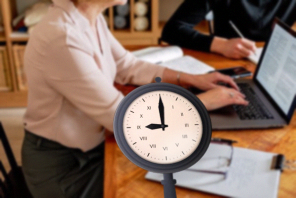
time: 9:00
